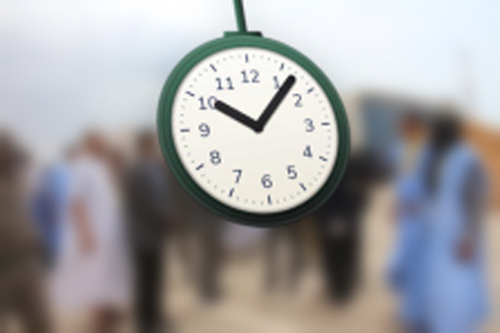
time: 10:07
